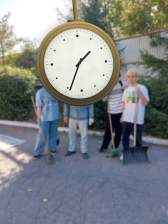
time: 1:34
